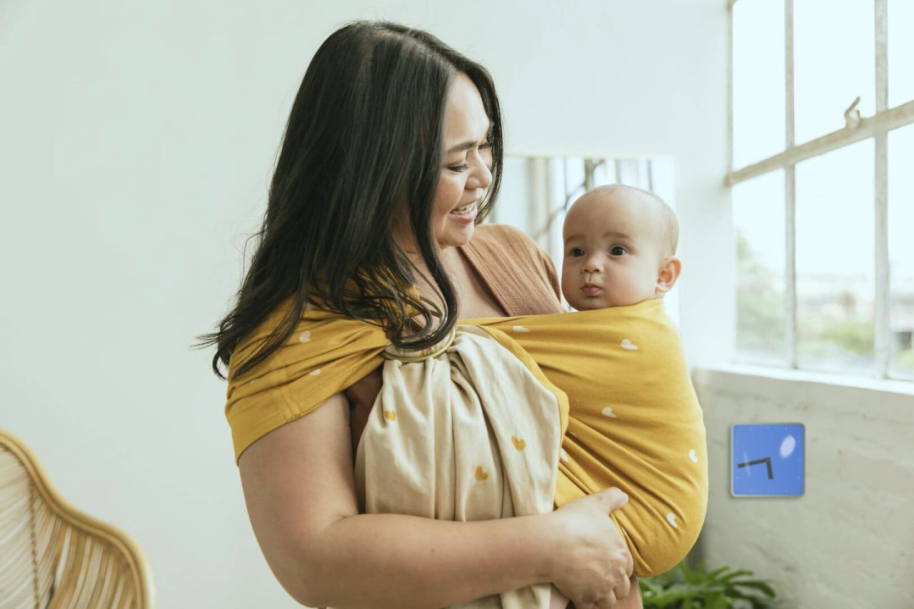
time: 5:43
